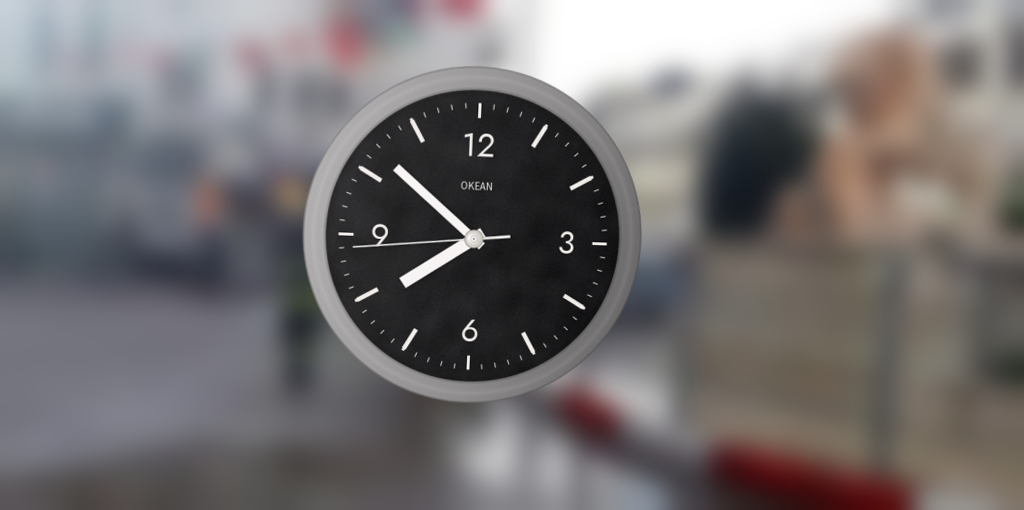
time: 7:51:44
